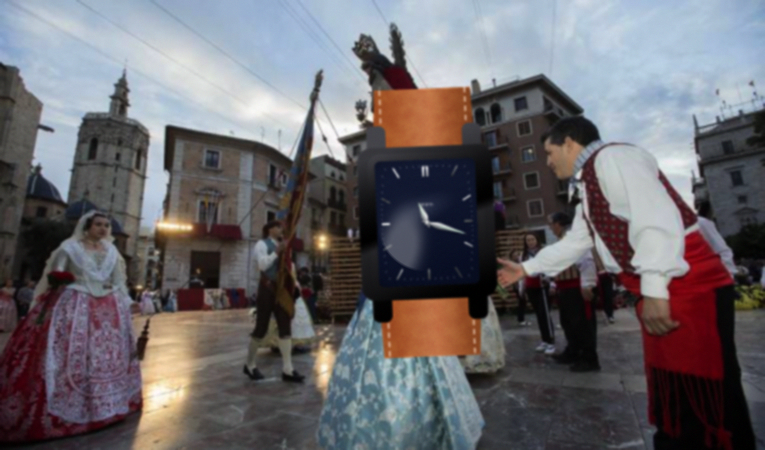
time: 11:18
